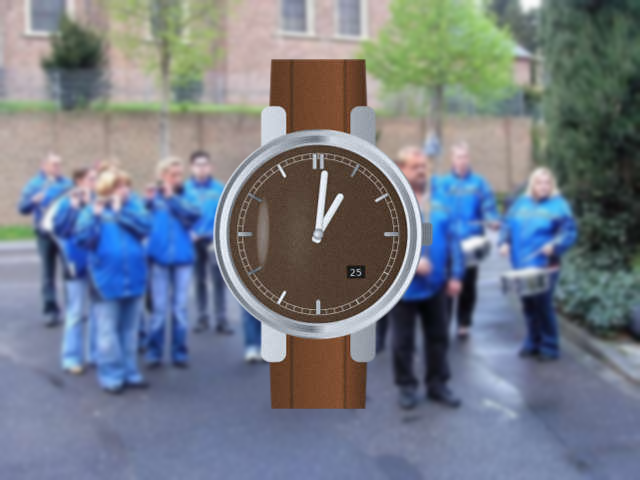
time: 1:01
